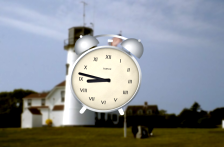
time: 8:47
